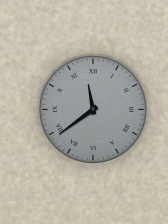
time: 11:39
